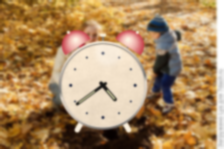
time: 4:39
